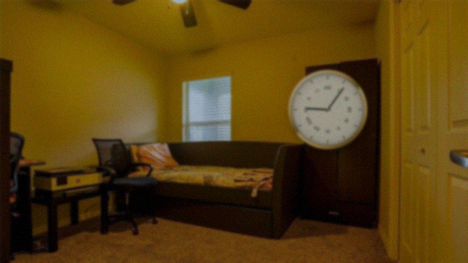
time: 9:06
